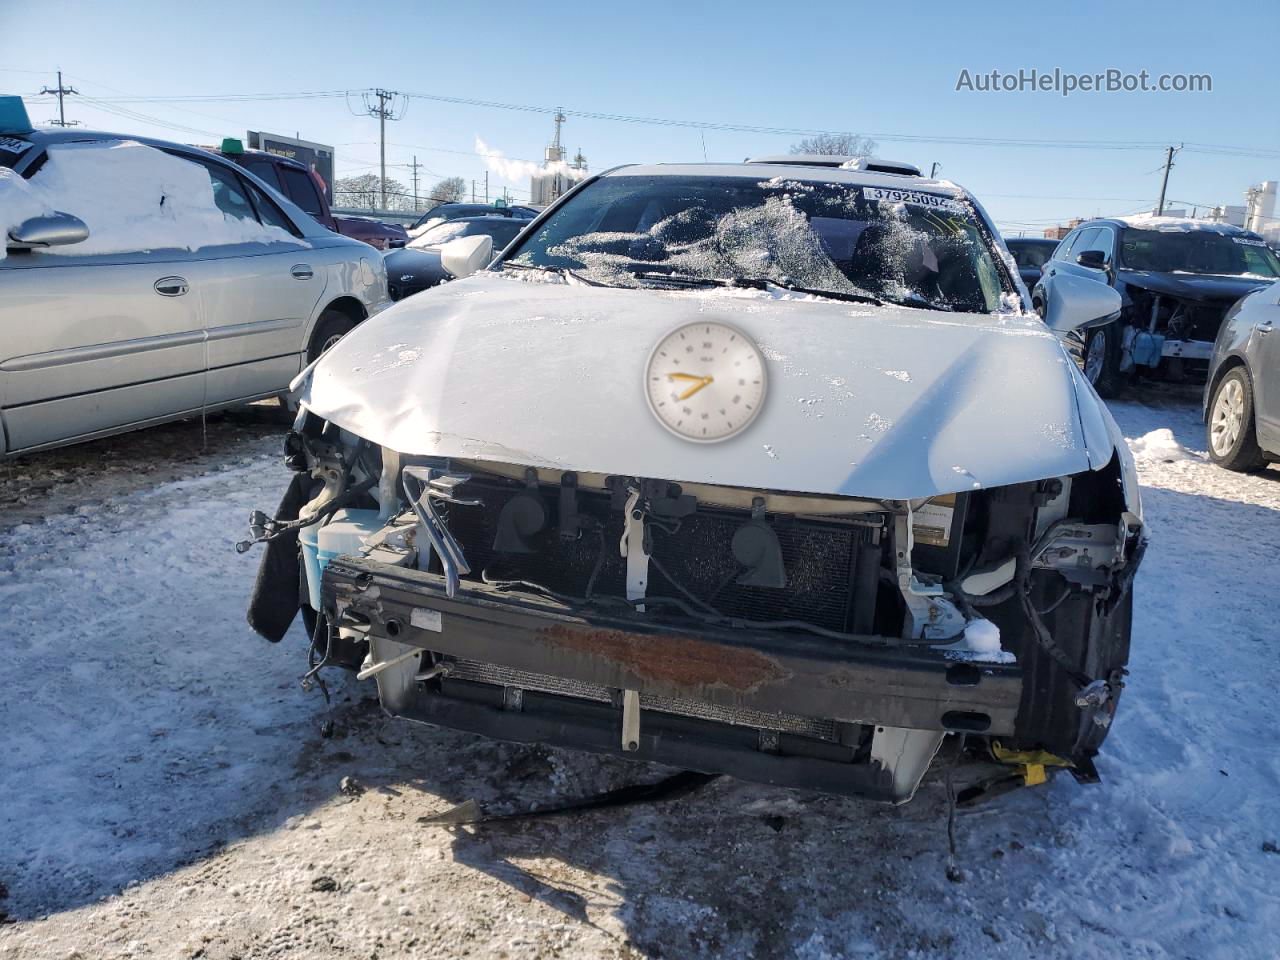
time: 7:46
